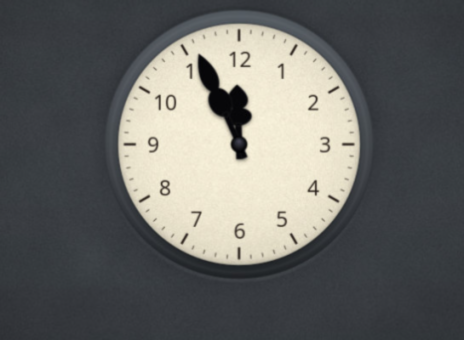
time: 11:56
